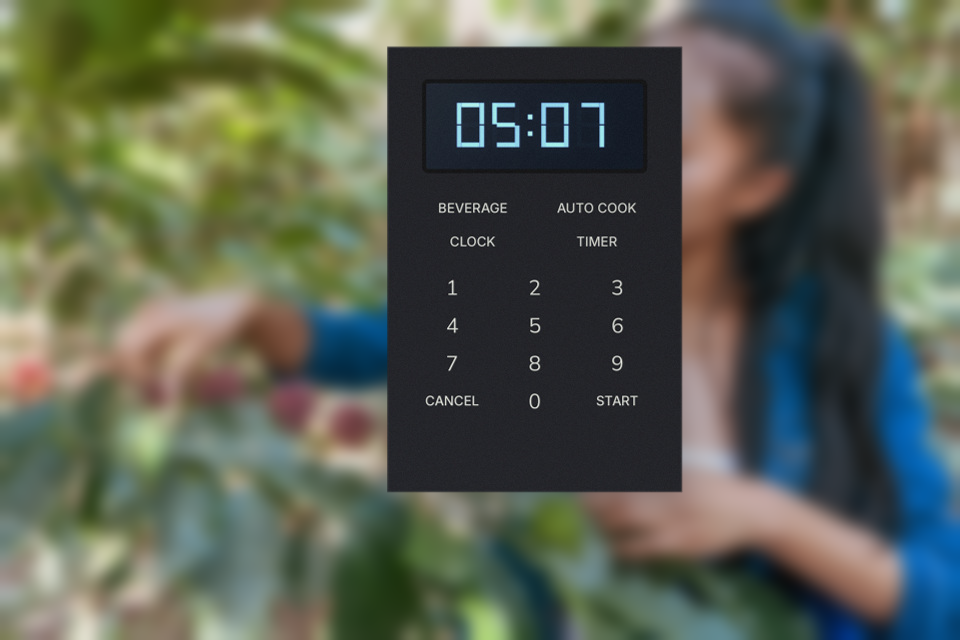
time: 5:07
